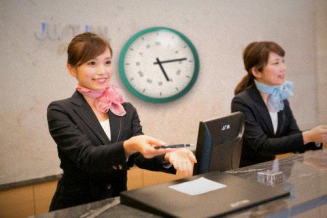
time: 5:14
